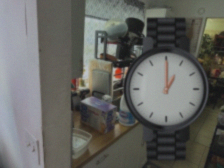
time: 1:00
